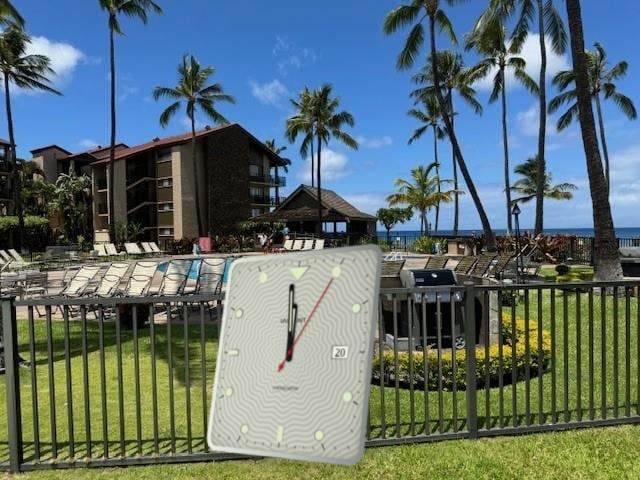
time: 11:59:05
